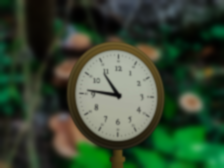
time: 10:46
